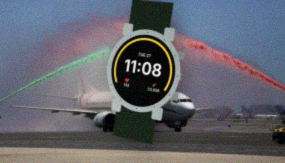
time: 11:08
